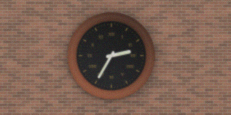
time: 2:35
